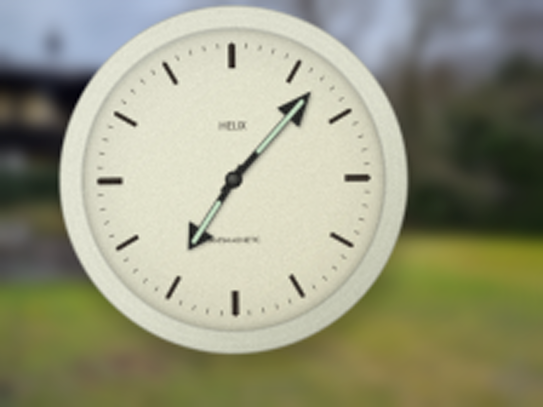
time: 7:07
